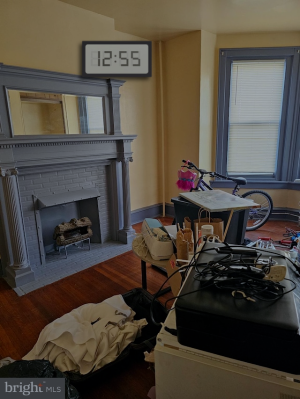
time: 12:55
